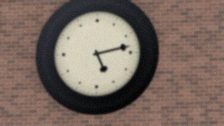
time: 5:13
